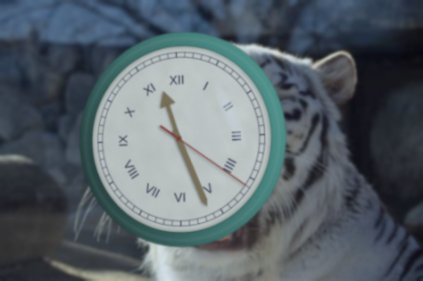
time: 11:26:21
